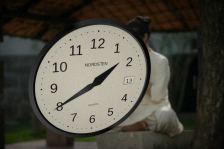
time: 1:40
